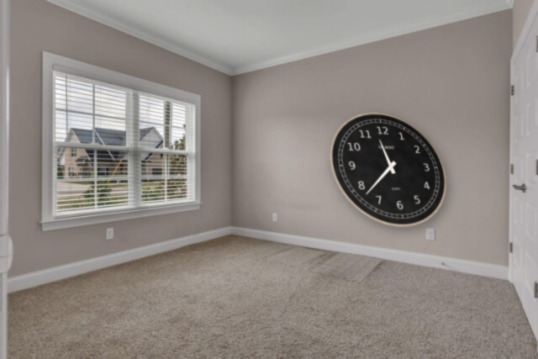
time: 11:38
